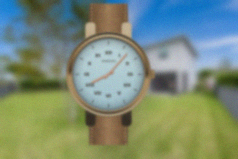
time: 8:07
